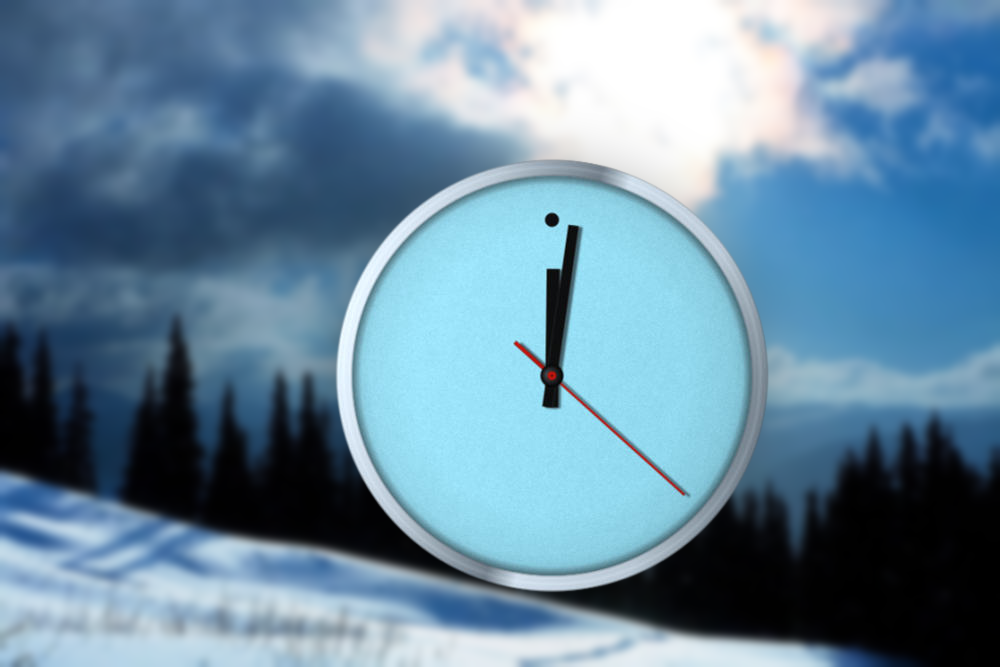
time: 12:01:22
